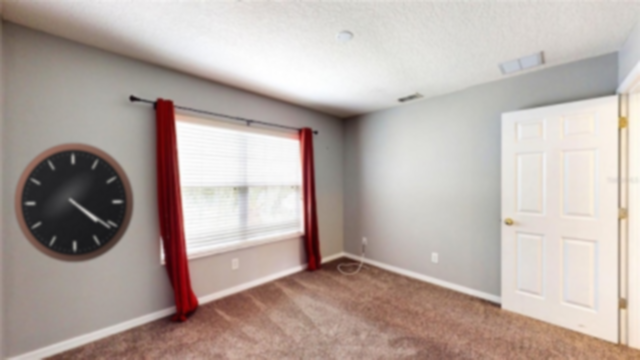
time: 4:21
